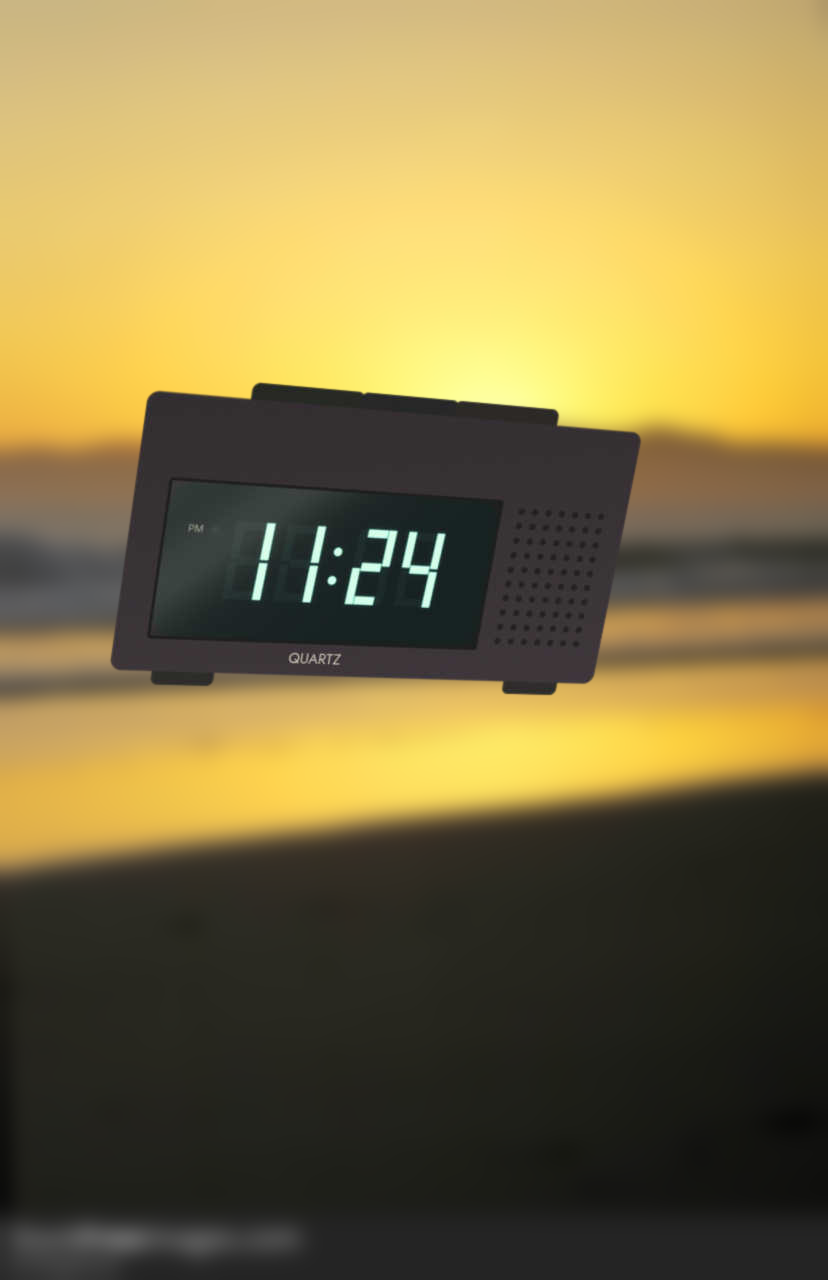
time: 11:24
